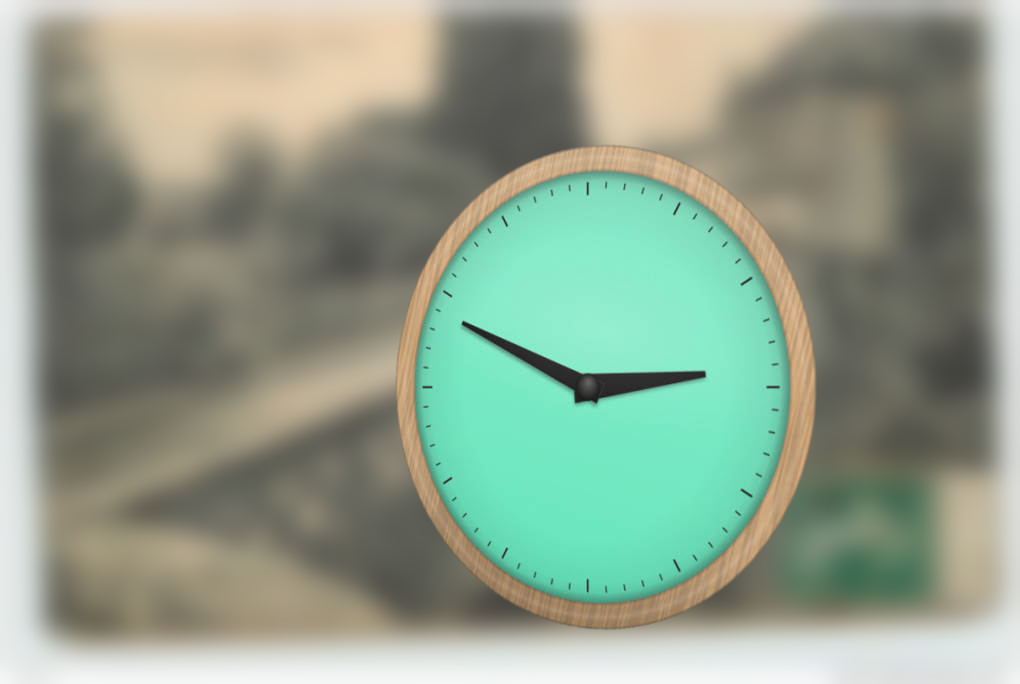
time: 2:49
